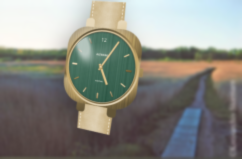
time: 5:05
